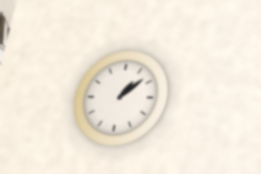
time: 1:08
